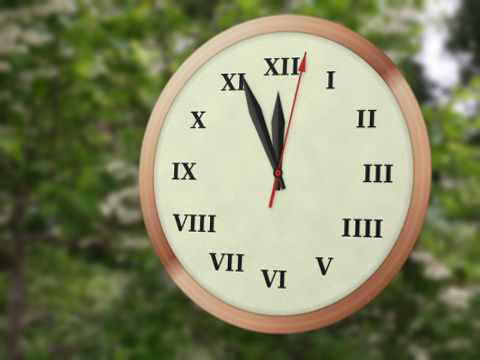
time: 11:56:02
